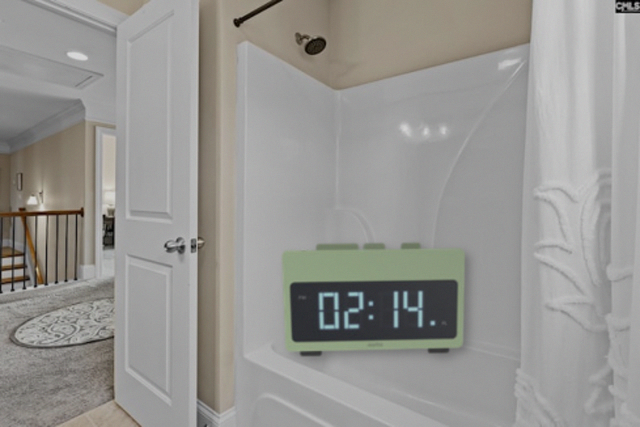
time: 2:14
